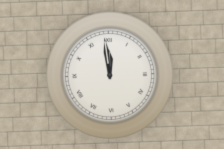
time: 11:59
